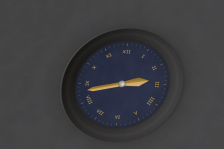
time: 2:43
